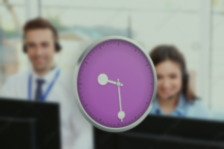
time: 9:29
